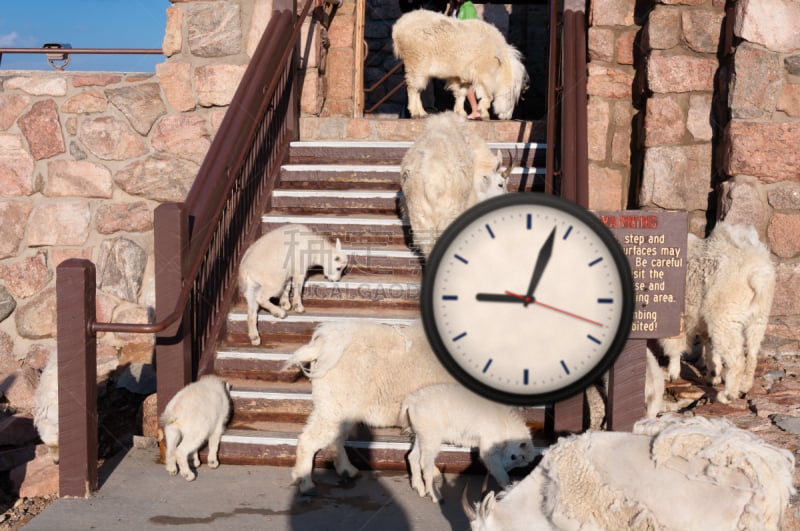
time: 9:03:18
